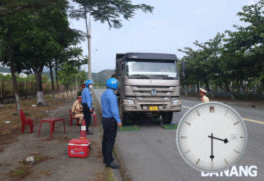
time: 3:30
